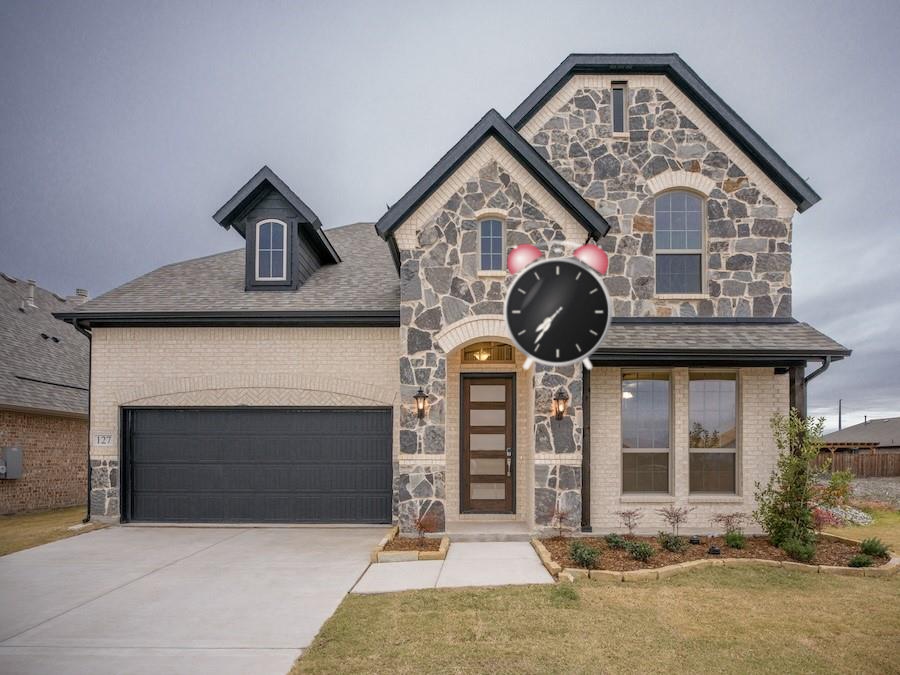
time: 7:36
